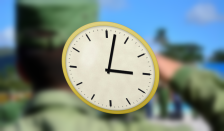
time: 3:02
